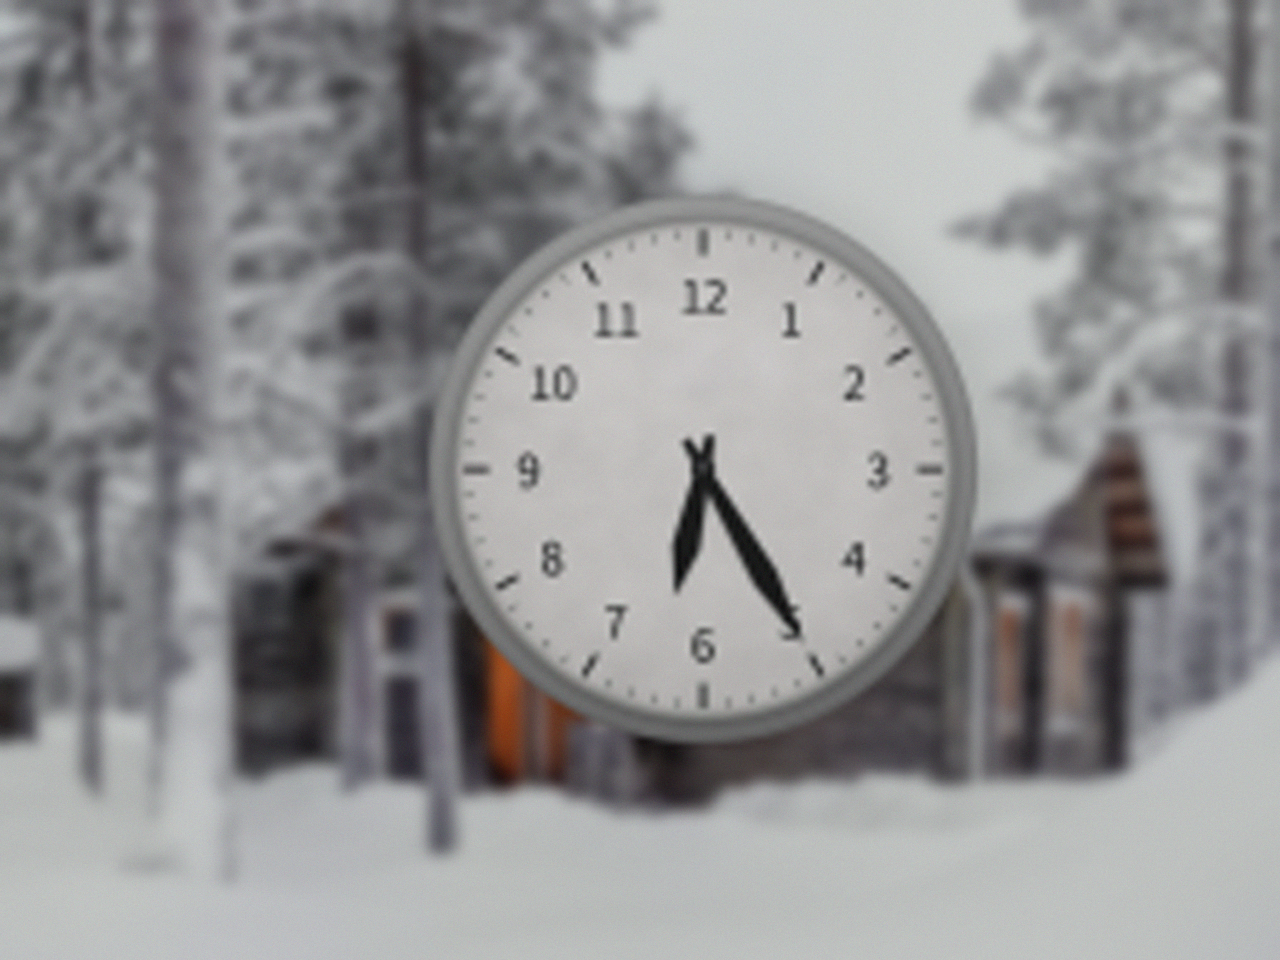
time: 6:25
